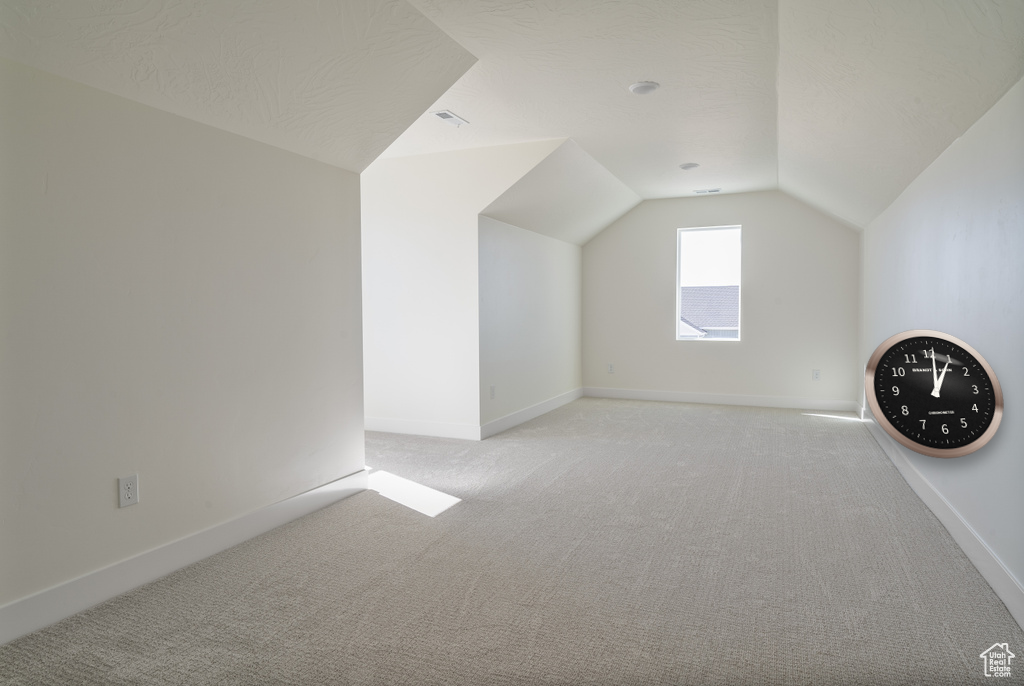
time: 1:01
